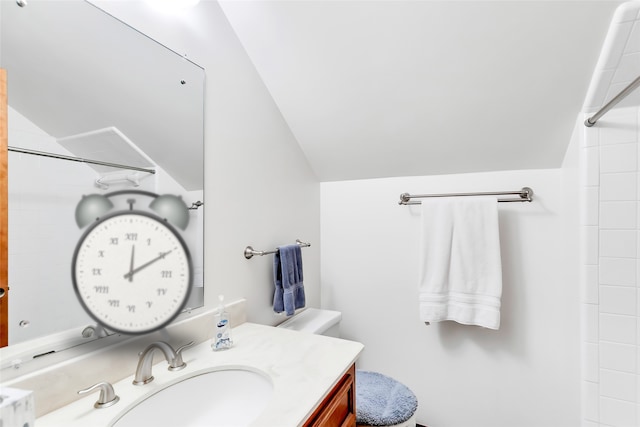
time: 12:10
